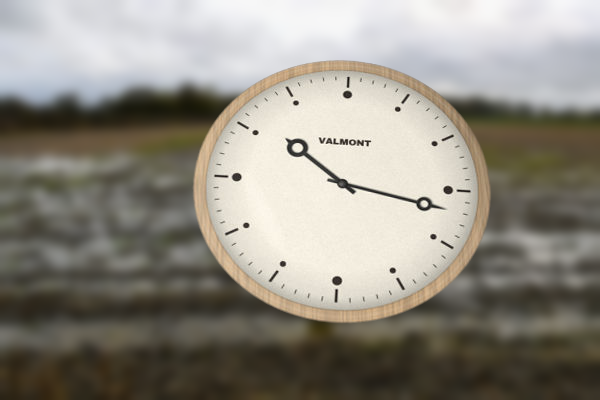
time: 10:17
